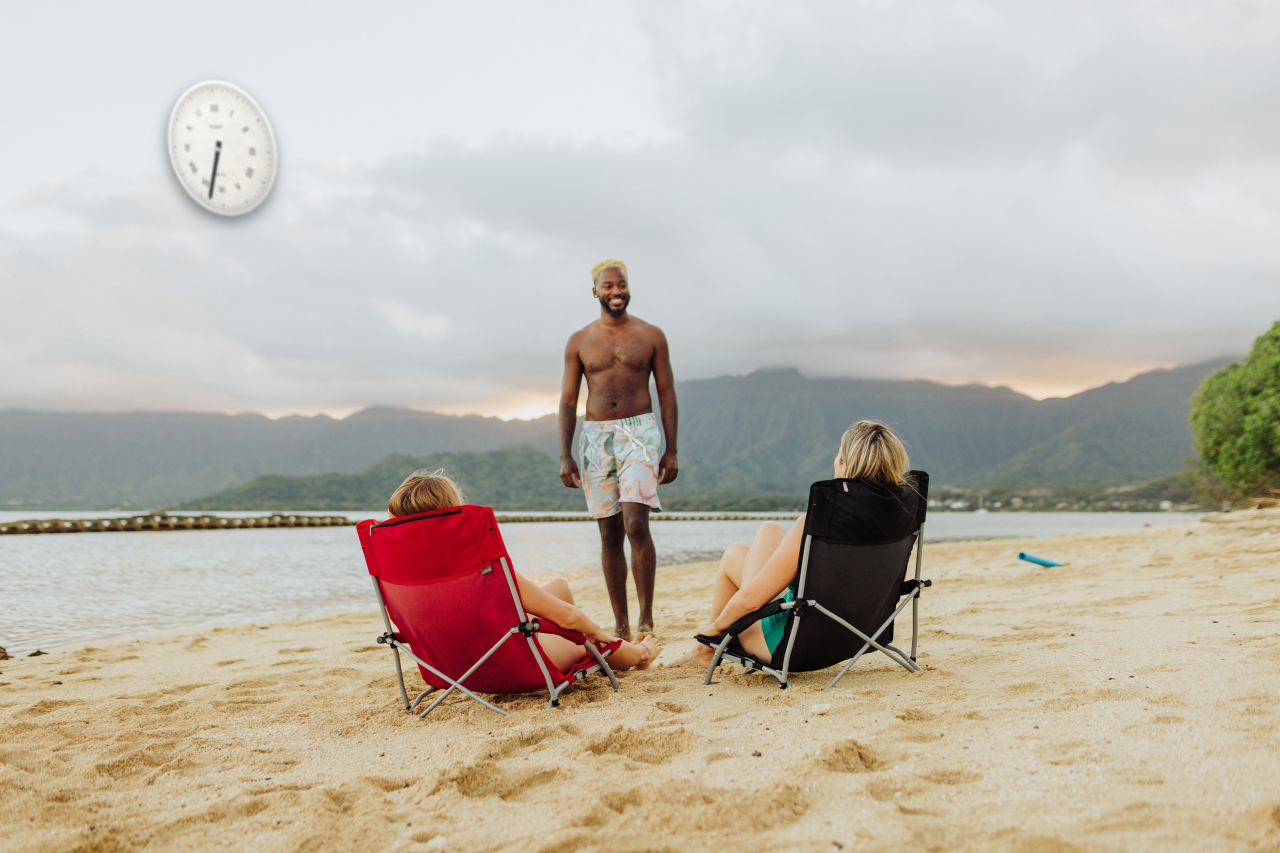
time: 6:33
